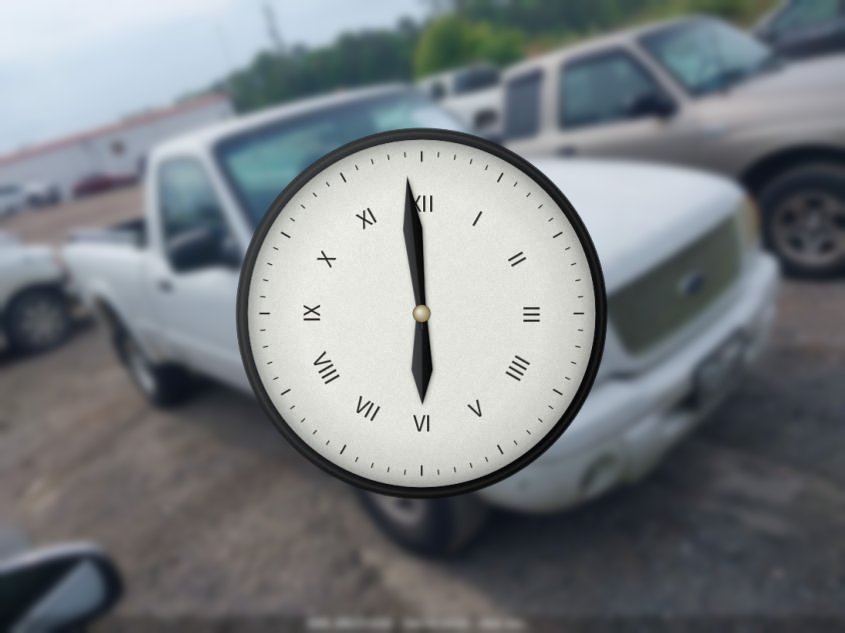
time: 5:59
